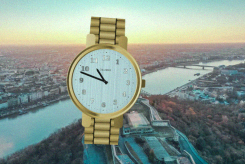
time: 10:48
